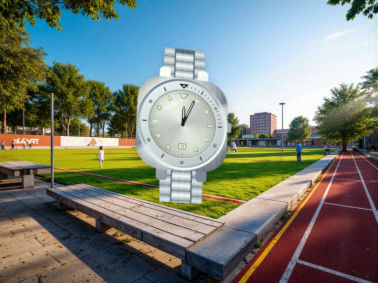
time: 12:04
